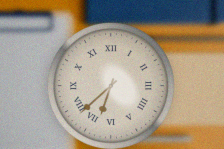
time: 6:38
